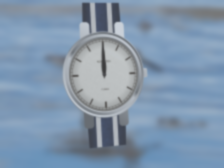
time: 12:00
